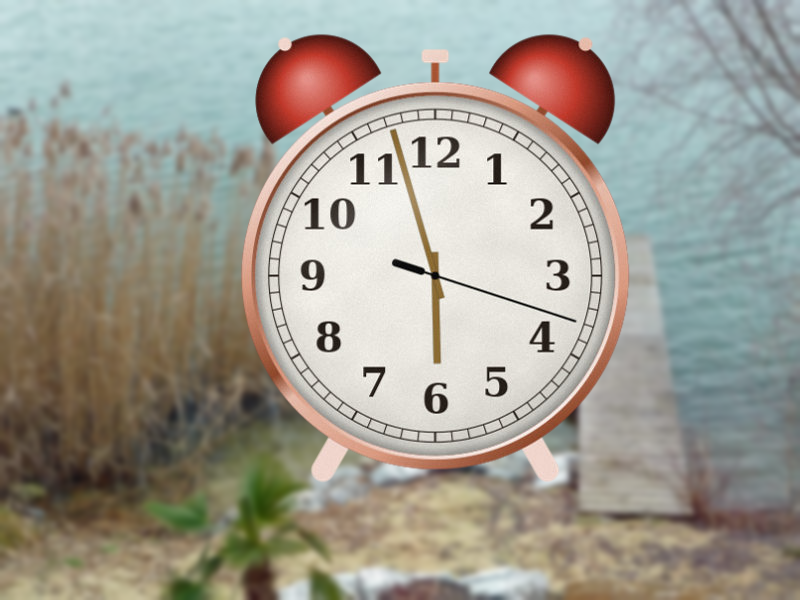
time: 5:57:18
